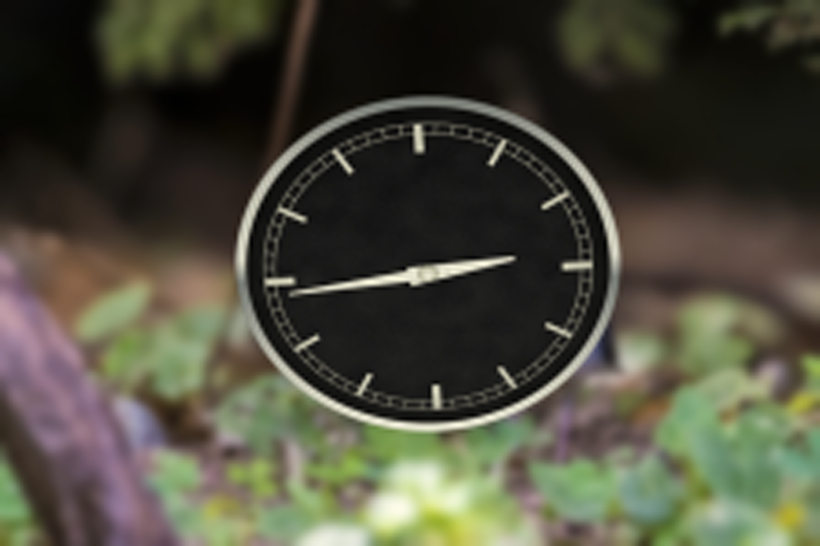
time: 2:44
